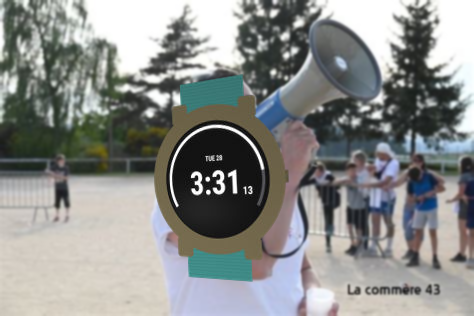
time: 3:31:13
